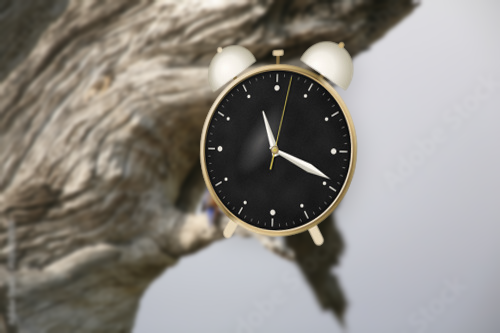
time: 11:19:02
